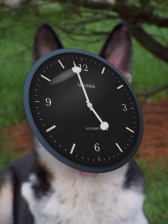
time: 4:58
